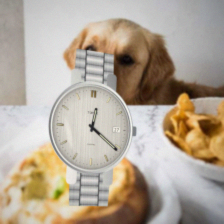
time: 12:21
